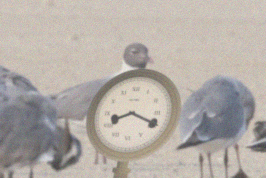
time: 8:19
